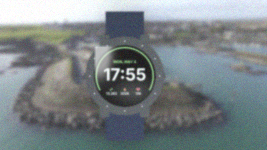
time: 17:55
